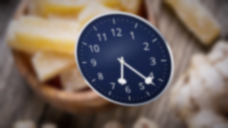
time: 6:22
